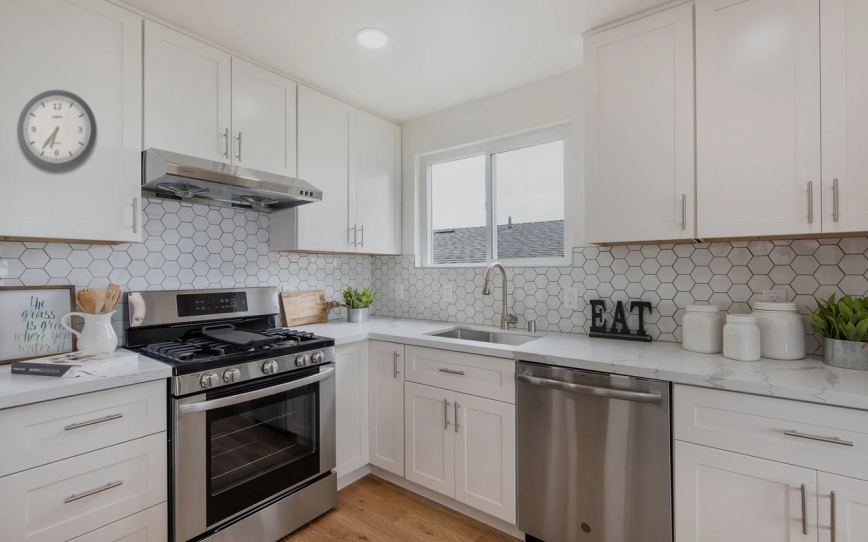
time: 6:36
